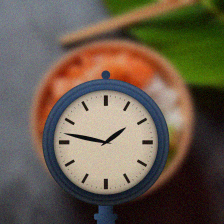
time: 1:47
